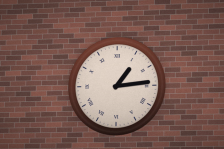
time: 1:14
